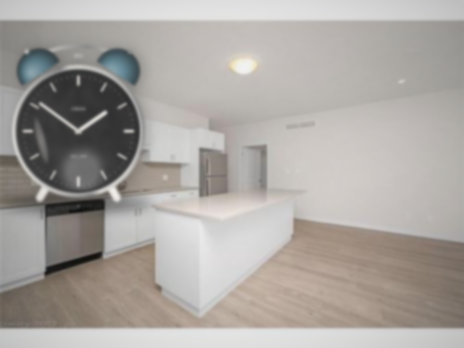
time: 1:51
